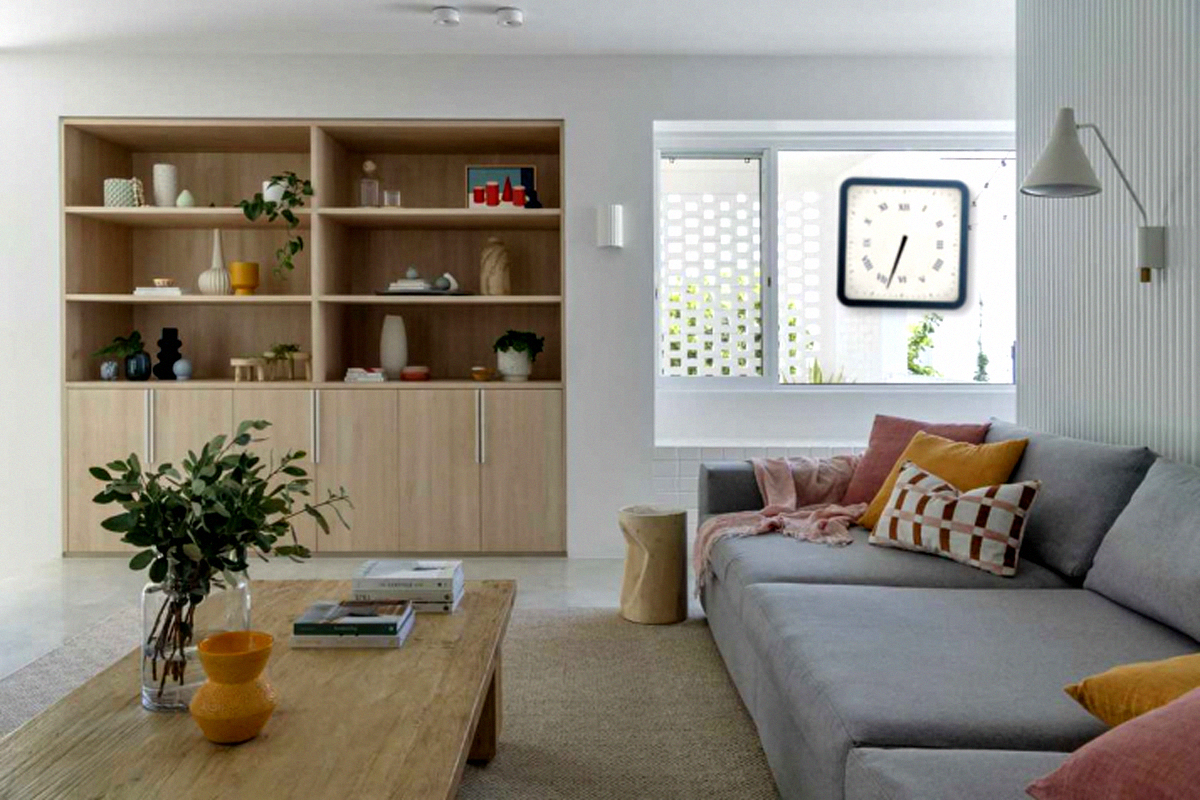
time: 6:33
